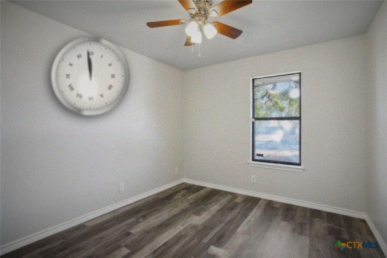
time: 11:59
